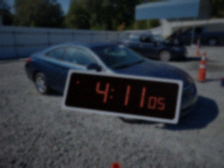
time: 4:11:05
